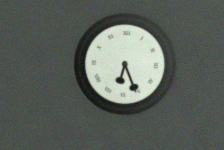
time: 6:26
